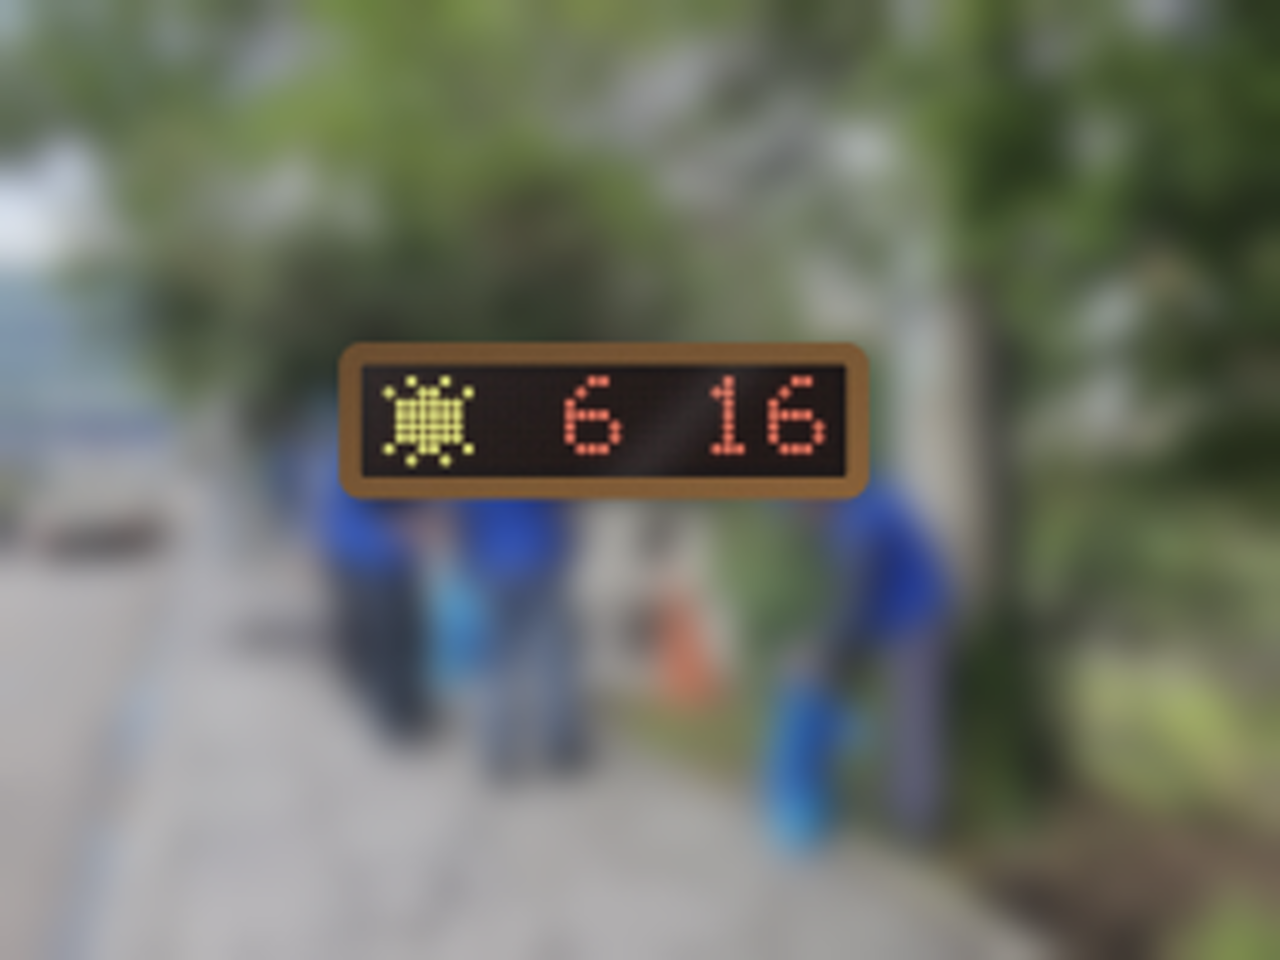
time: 6:16
